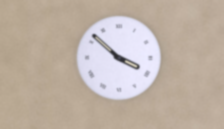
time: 3:52
